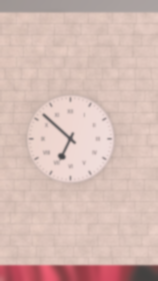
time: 6:52
